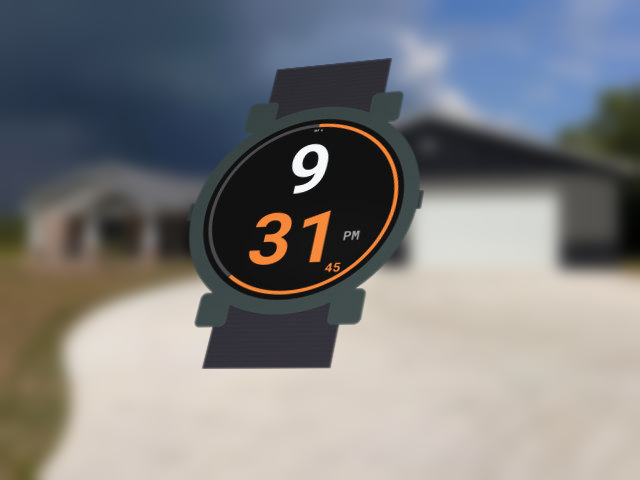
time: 9:31:45
